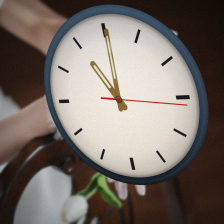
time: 11:00:16
